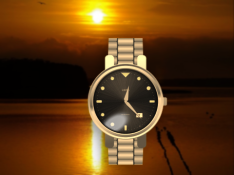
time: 12:23
